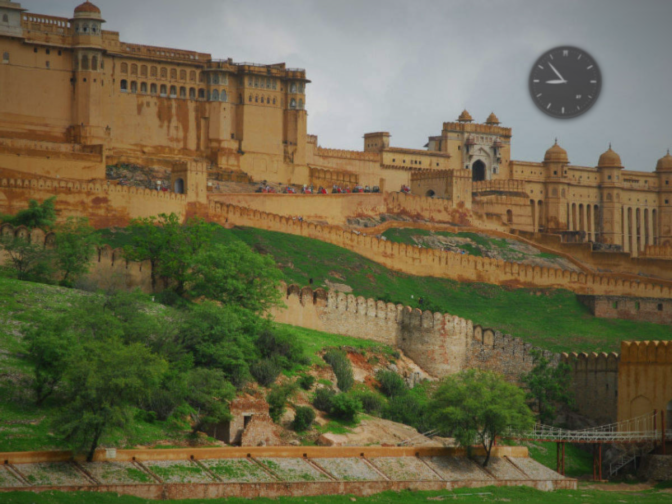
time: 8:53
